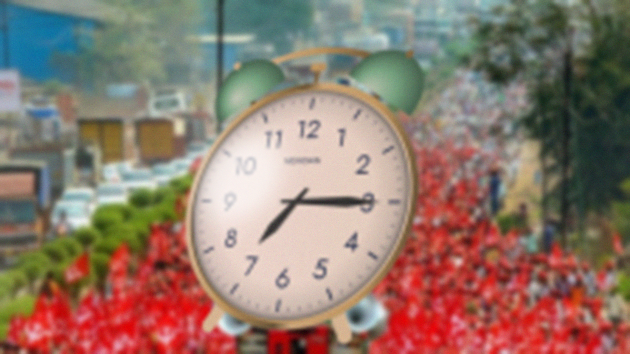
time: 7:15
